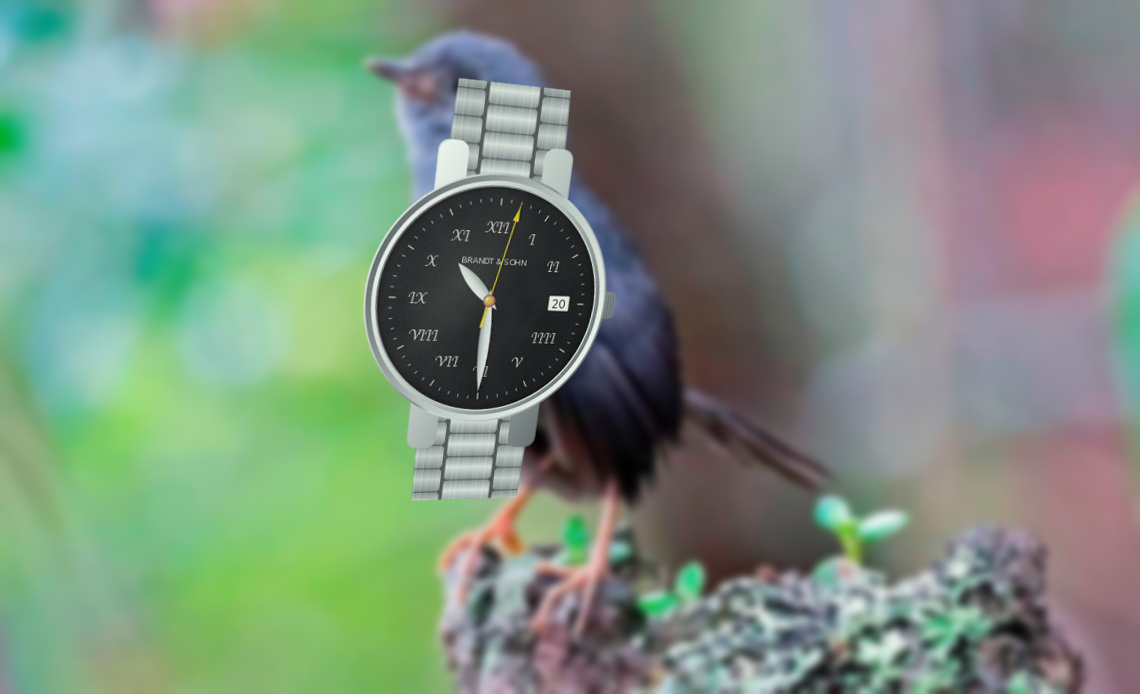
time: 10:30:02
